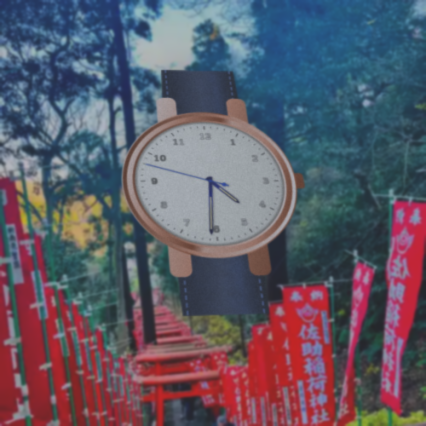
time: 4:30:48
